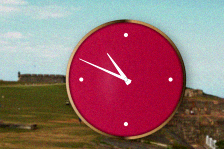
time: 10:49
